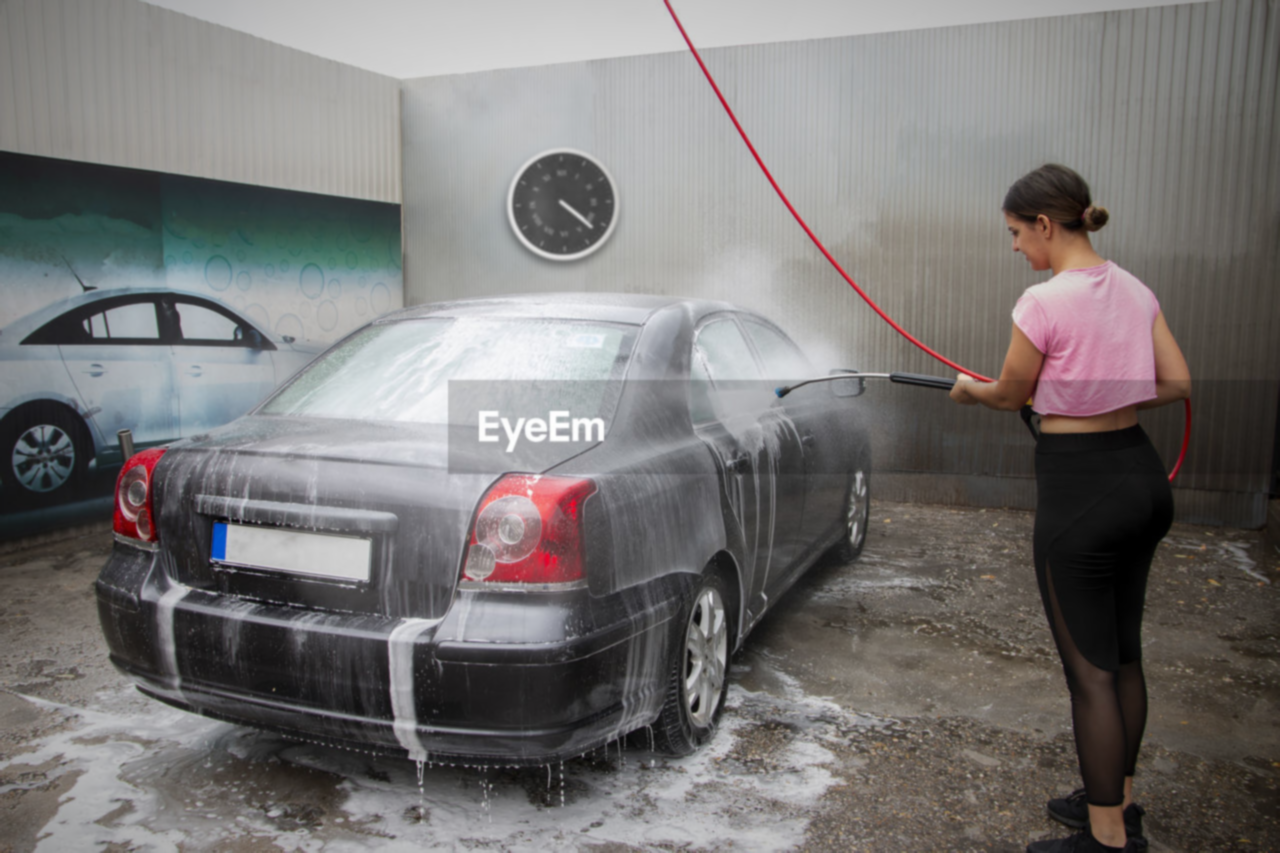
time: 4:22
